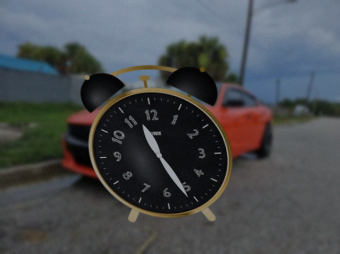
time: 11:26
